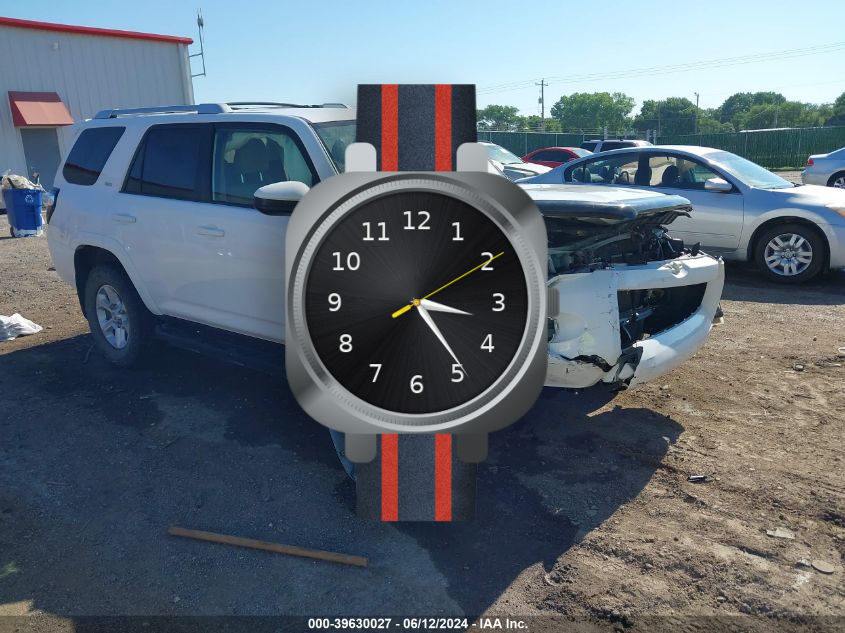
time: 3:24:10
